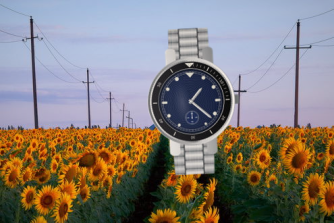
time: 1:22
